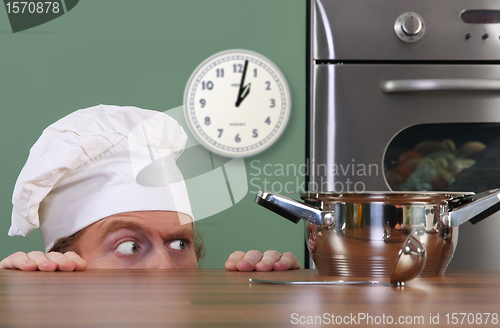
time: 1:02
